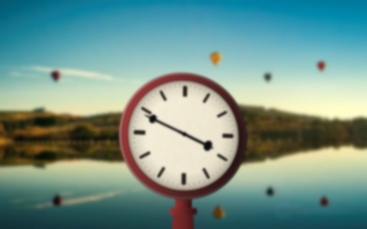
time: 3:49
